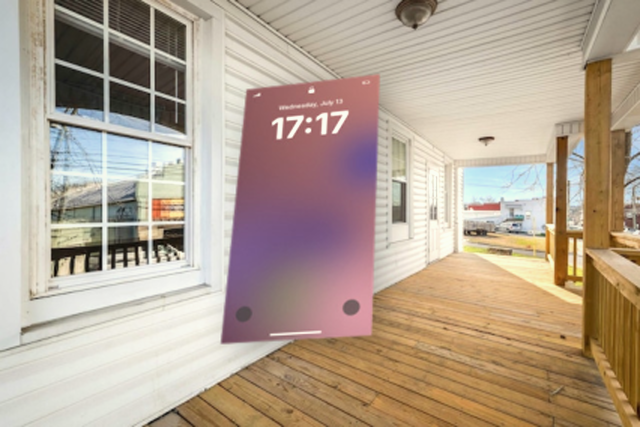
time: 17:17
